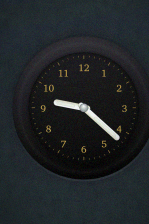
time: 9:22
